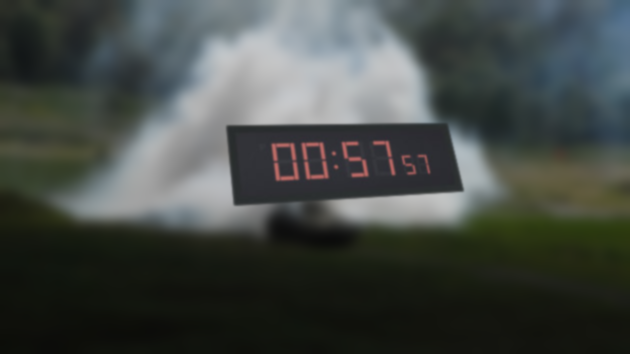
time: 0:57:57
